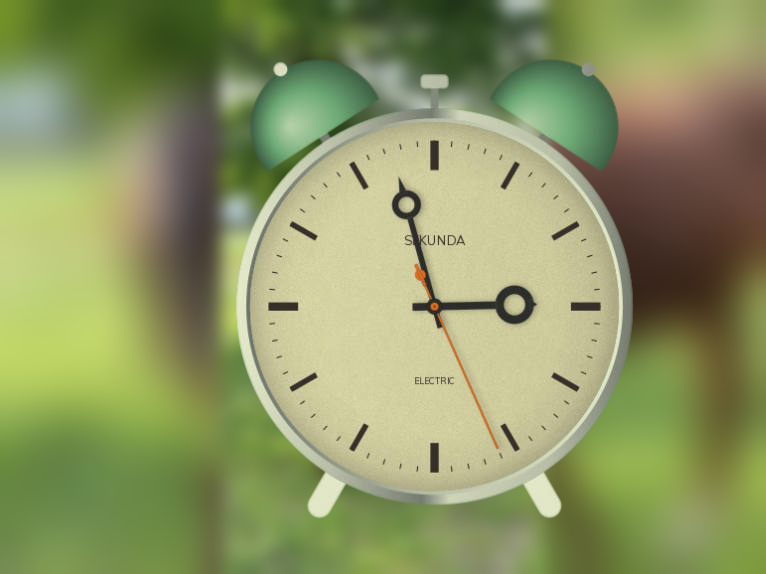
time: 2:57:26
